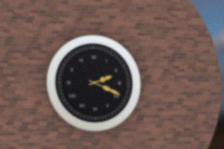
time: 2:19
